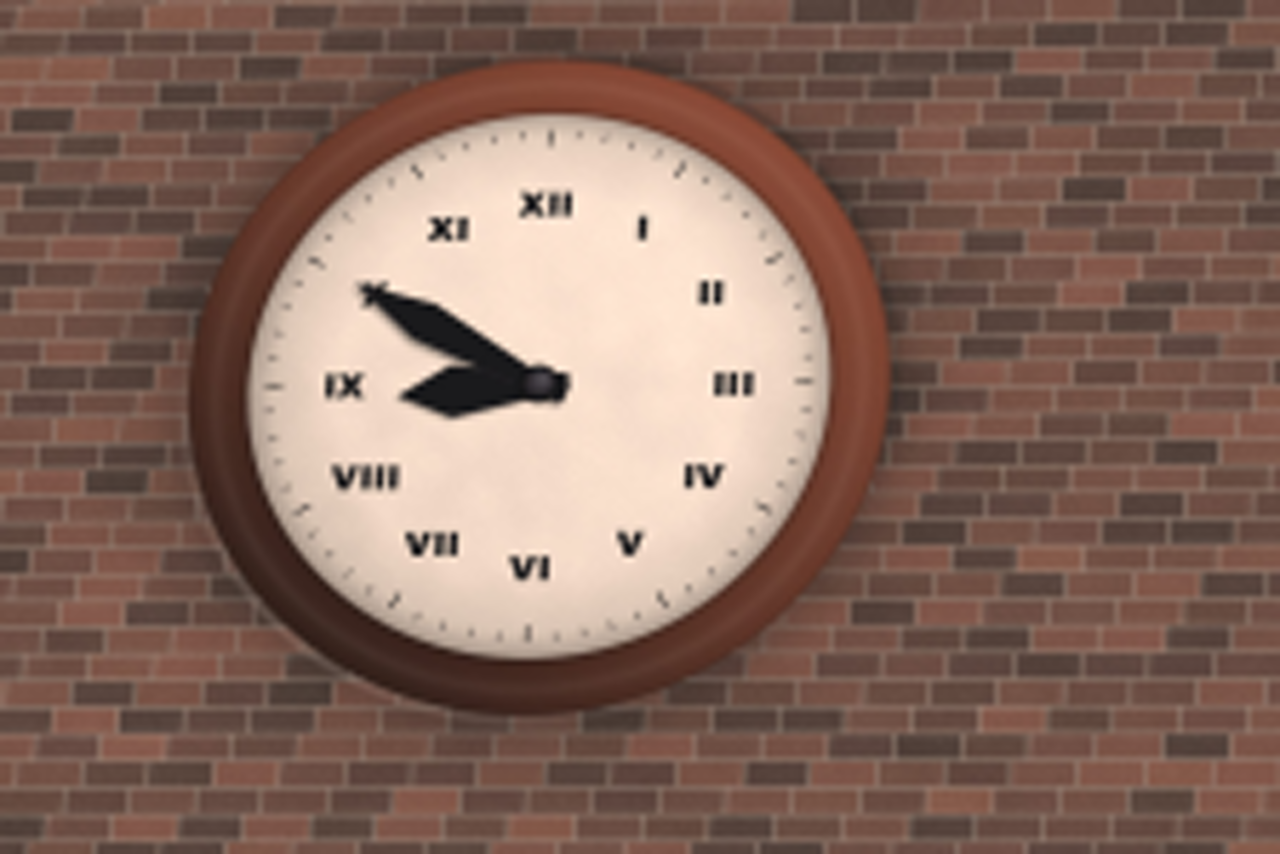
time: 8:50
